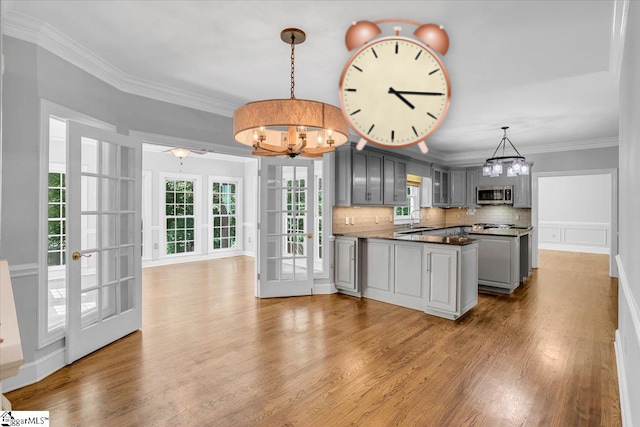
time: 4:15
